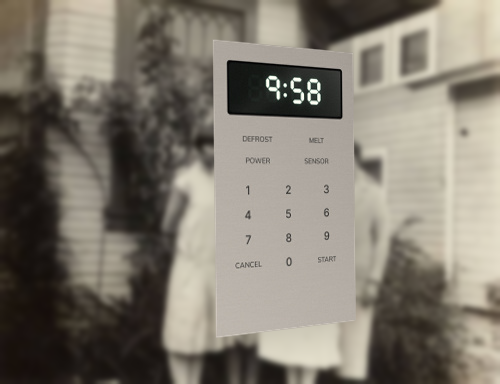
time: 9:58
